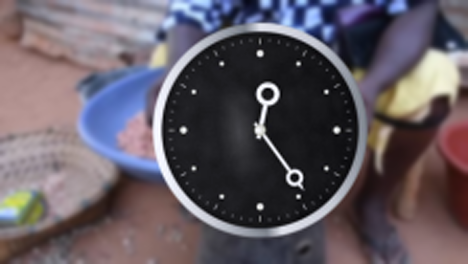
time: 12:24
